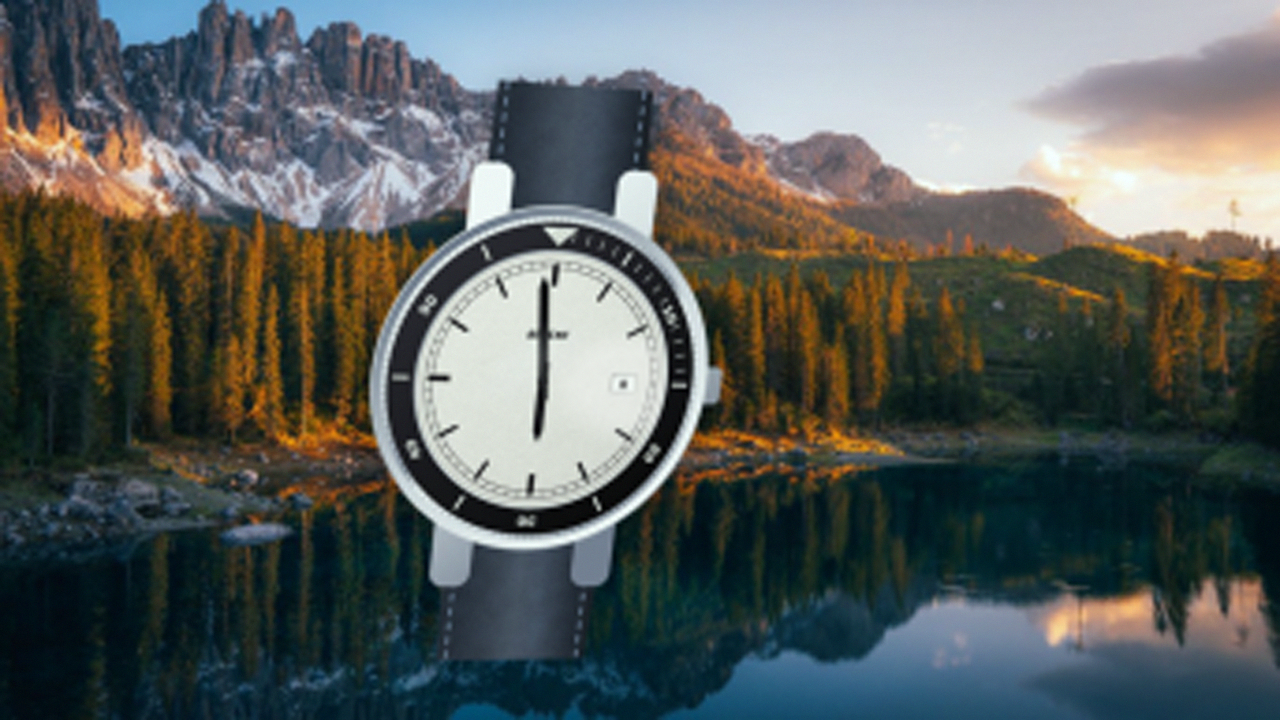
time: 5:59
